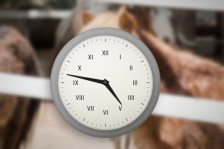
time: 4:47
